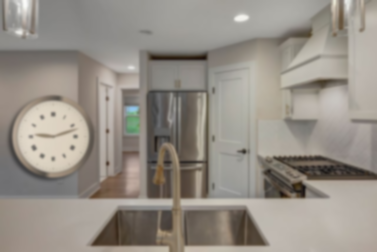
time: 9:12
